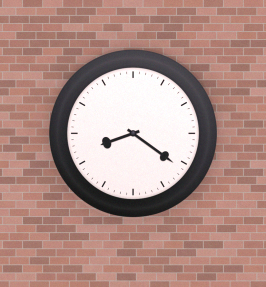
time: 8:21
